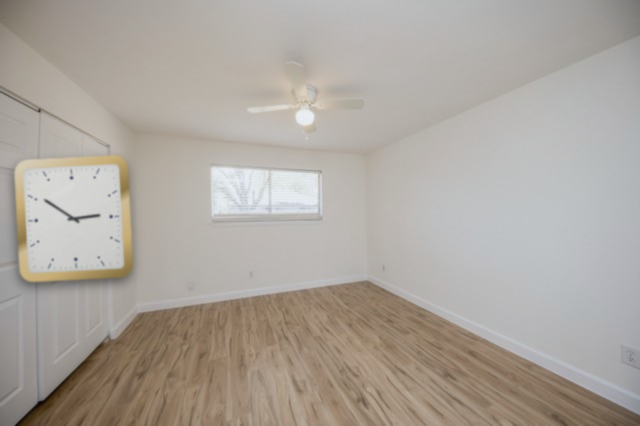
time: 2:51
